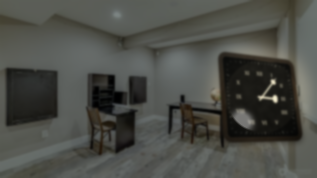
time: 3:07
